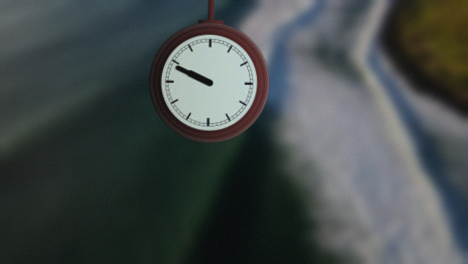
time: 9:49
